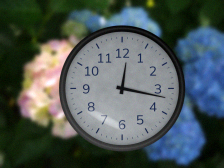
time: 12:17
